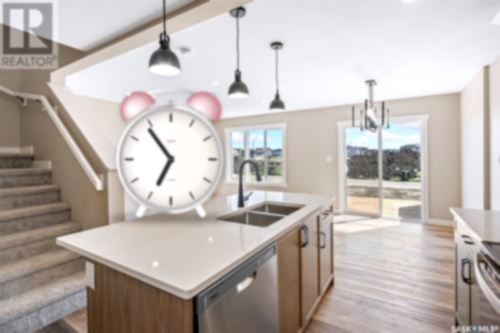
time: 6:54
